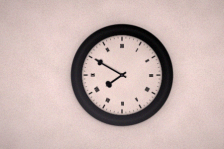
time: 7:50
